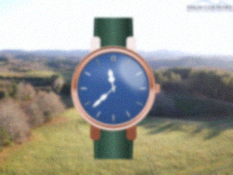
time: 11:38
